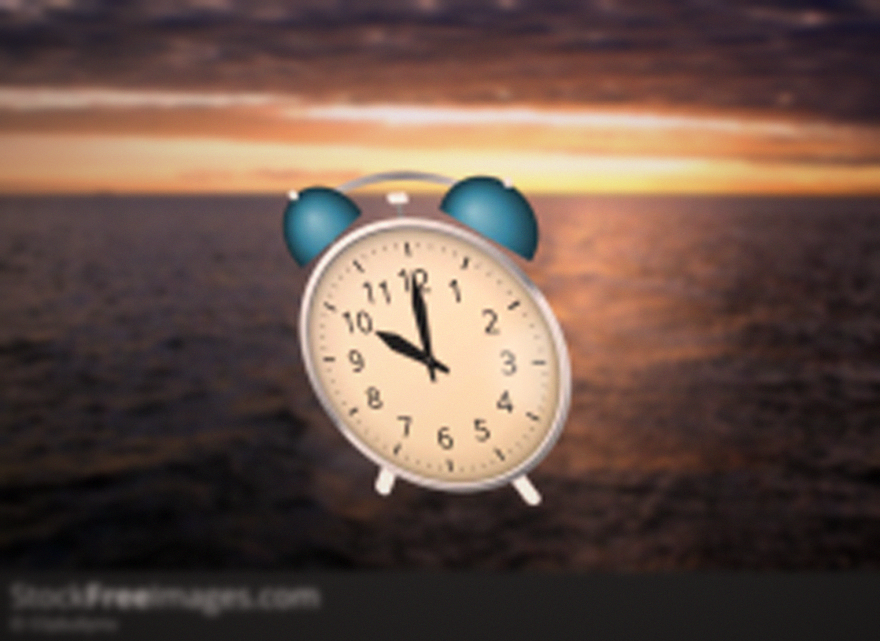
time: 10:00
